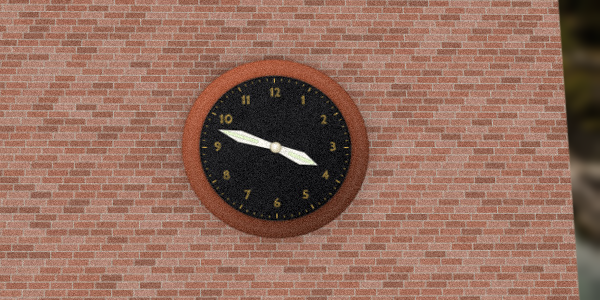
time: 3:48
